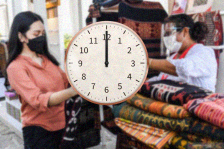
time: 12:00
